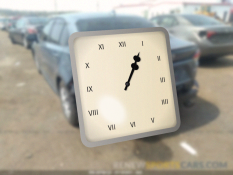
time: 1:05
